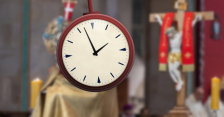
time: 1:57
